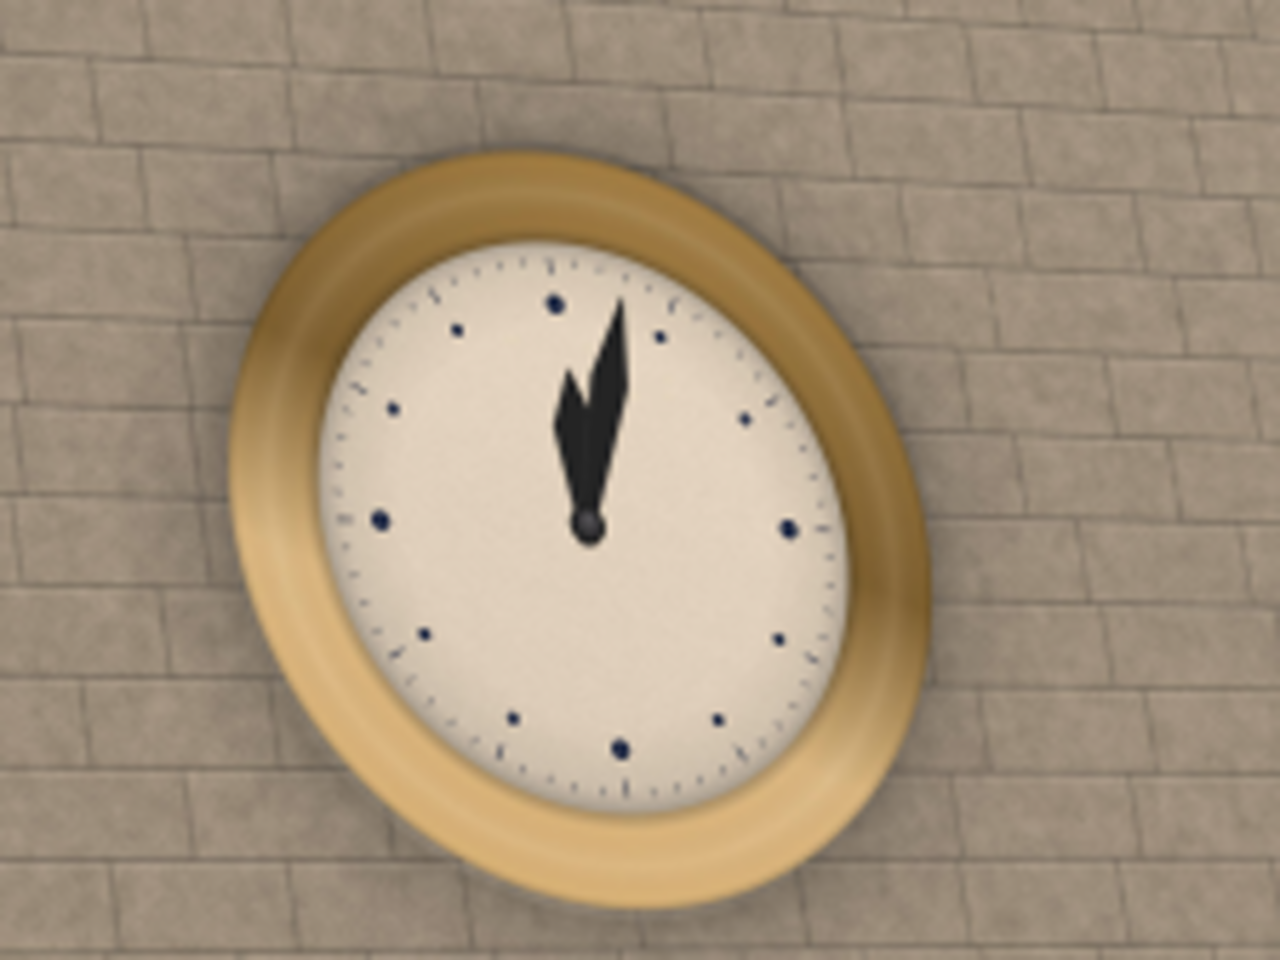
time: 12:03
